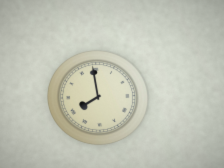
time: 7:59
